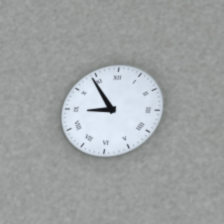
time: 8:54
